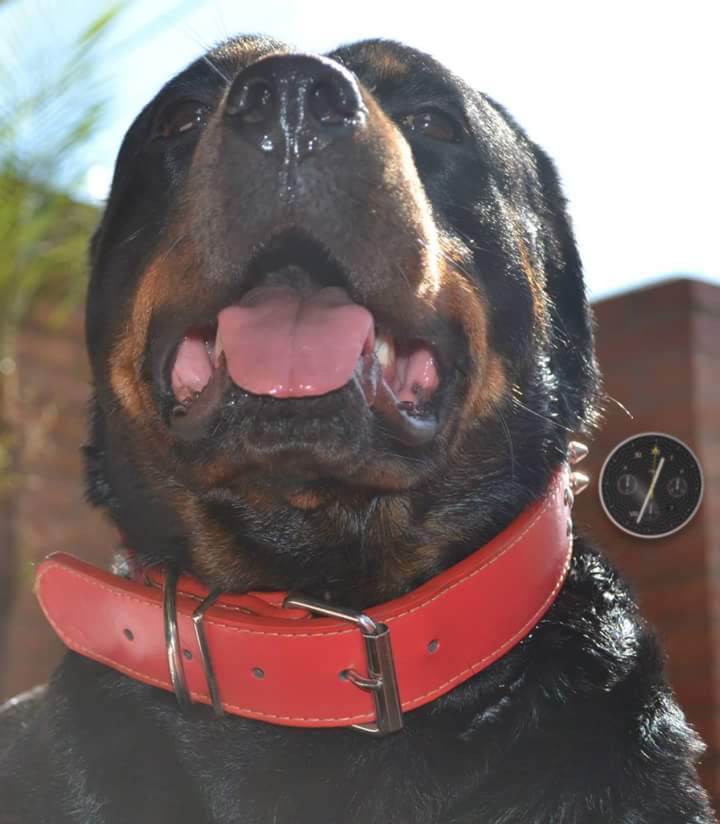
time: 12:33
